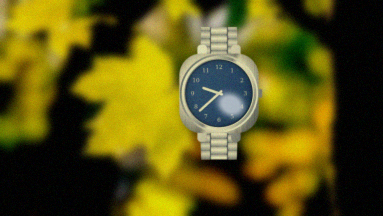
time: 9:38
